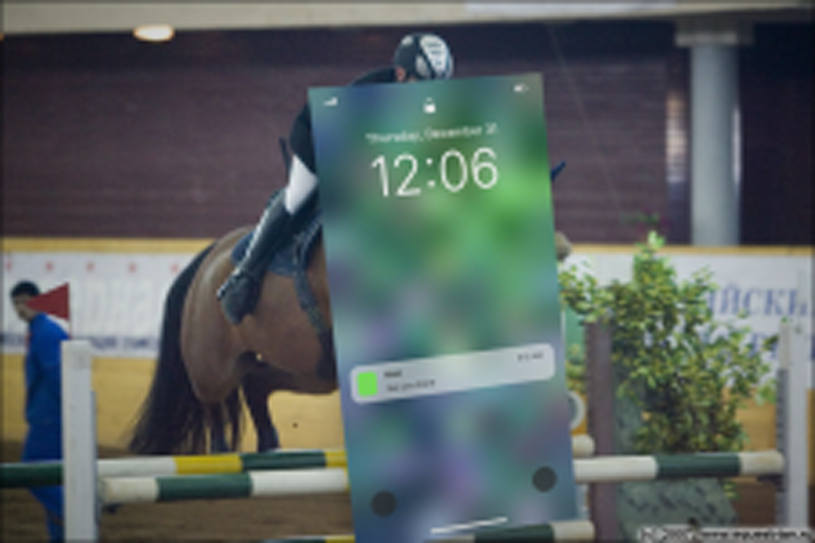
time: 12:06
